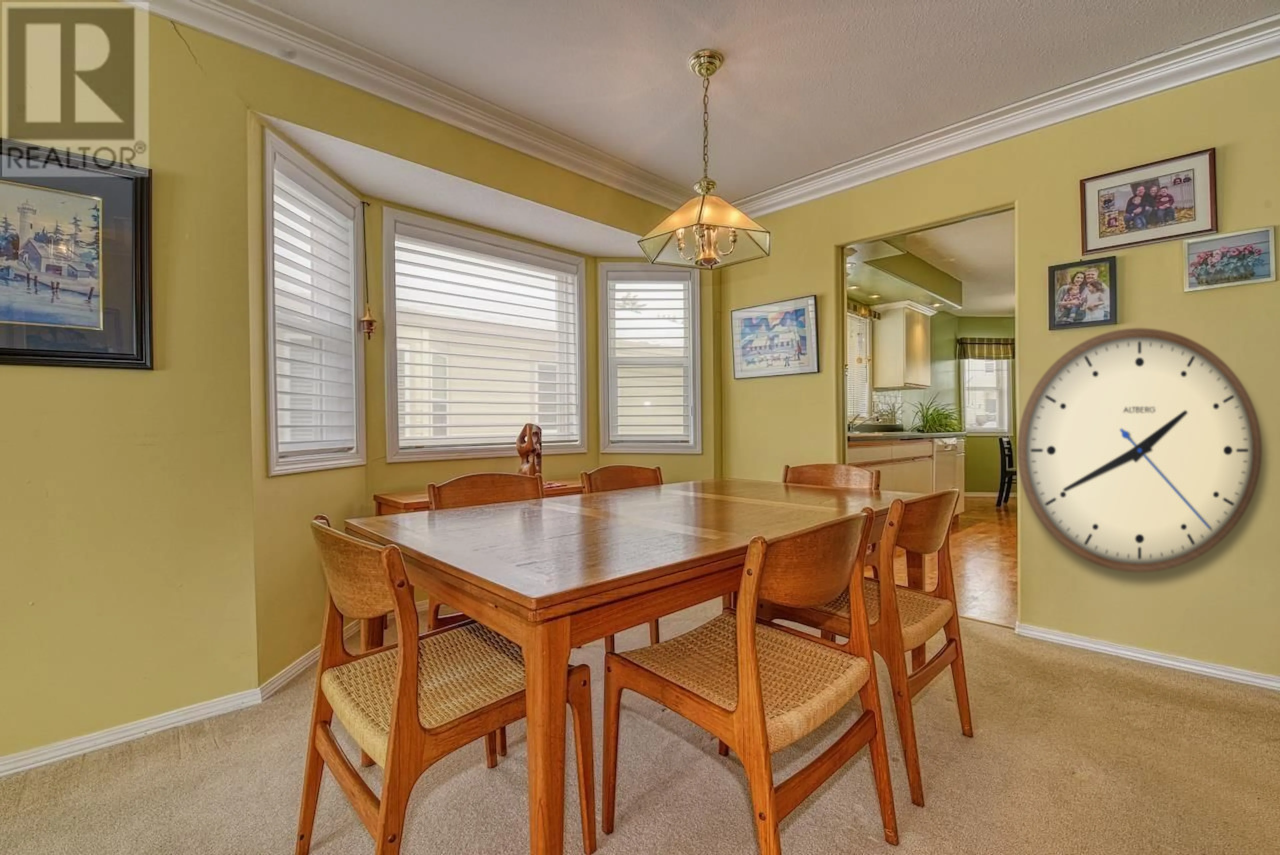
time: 1:40:23
